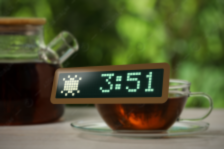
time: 3:51
